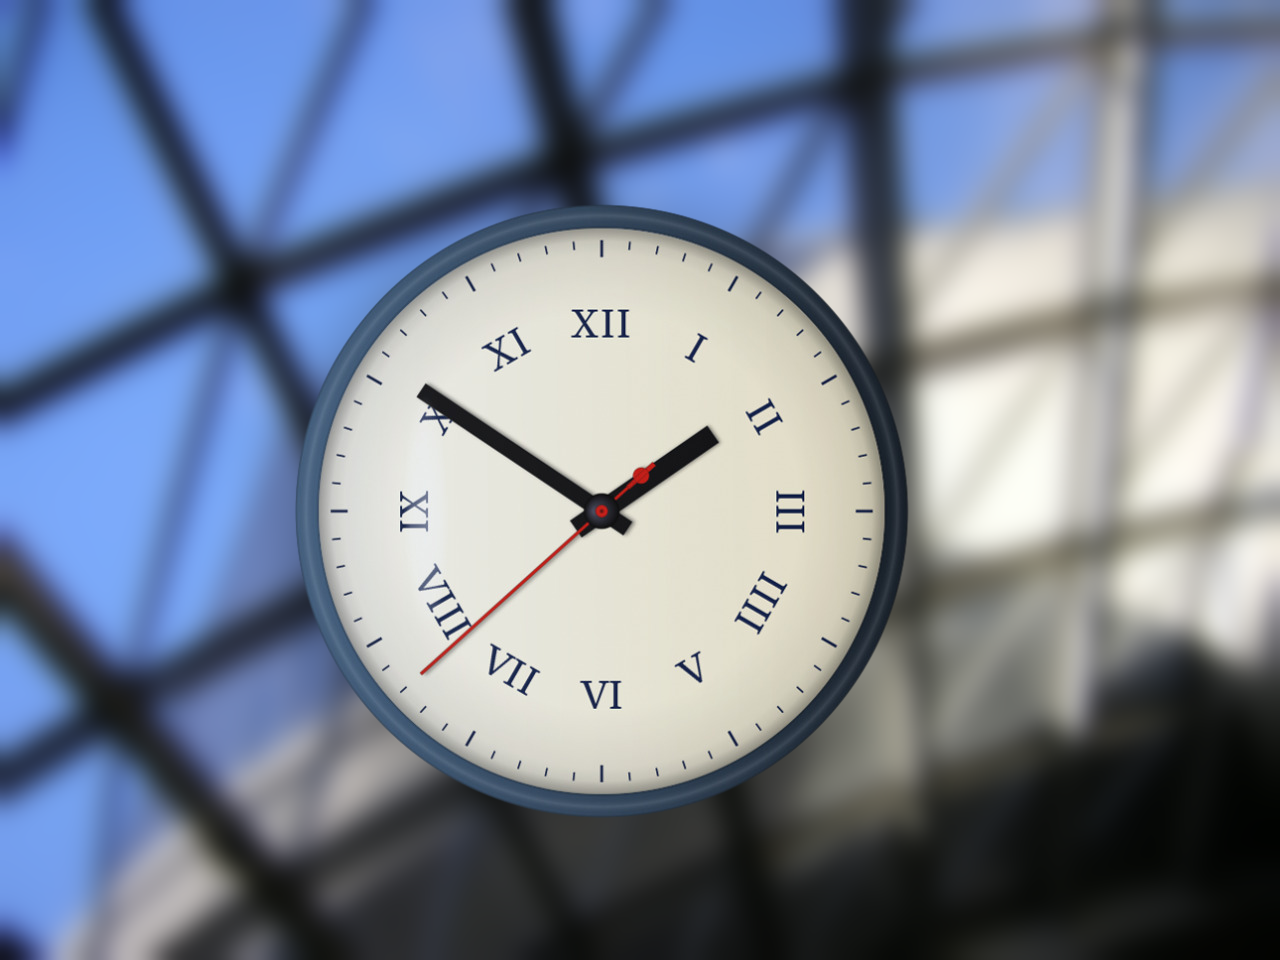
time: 1:50:38
